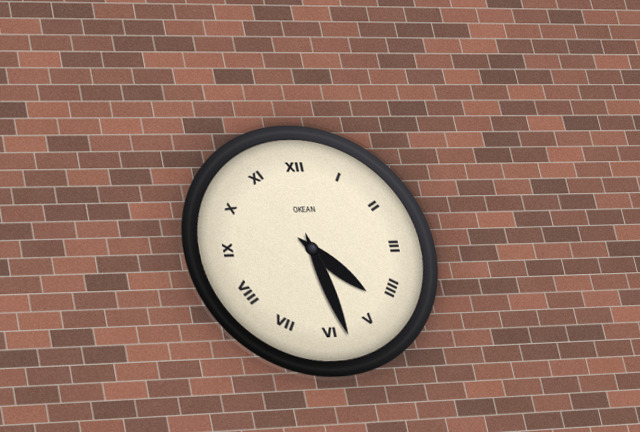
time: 4:28
